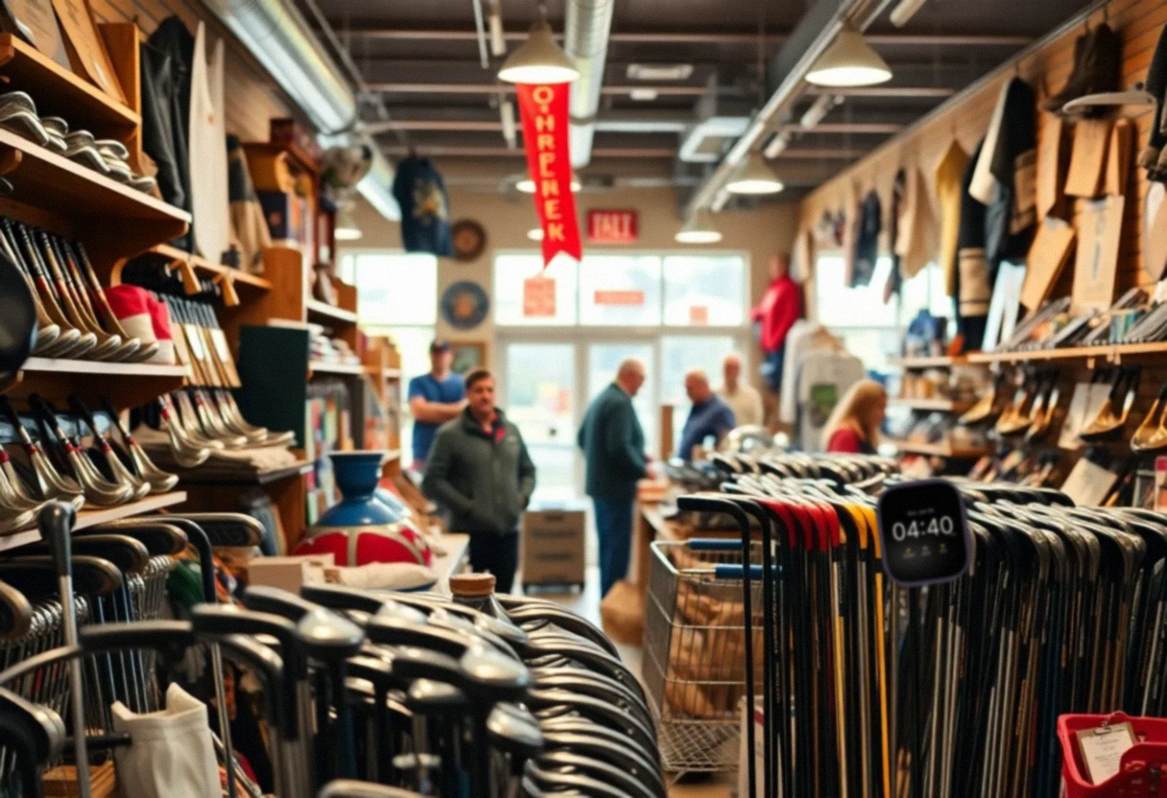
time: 4:40
